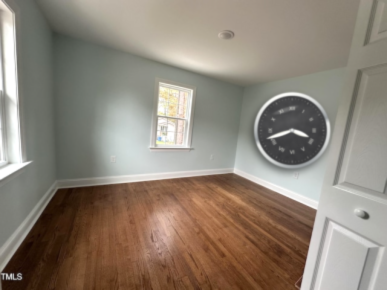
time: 3:42
